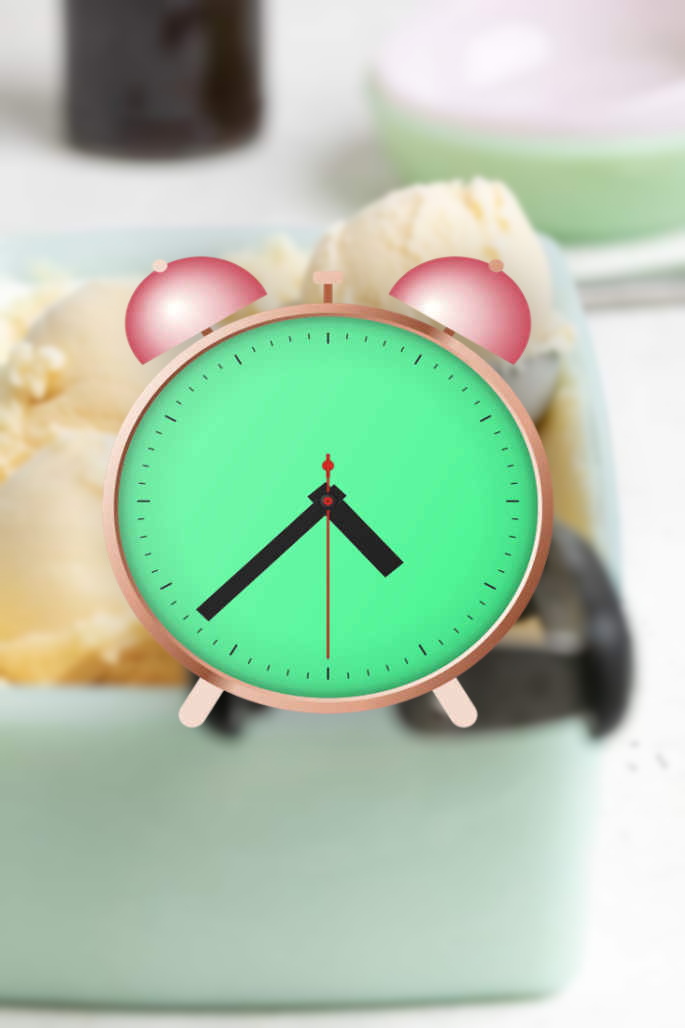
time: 4:37:30
